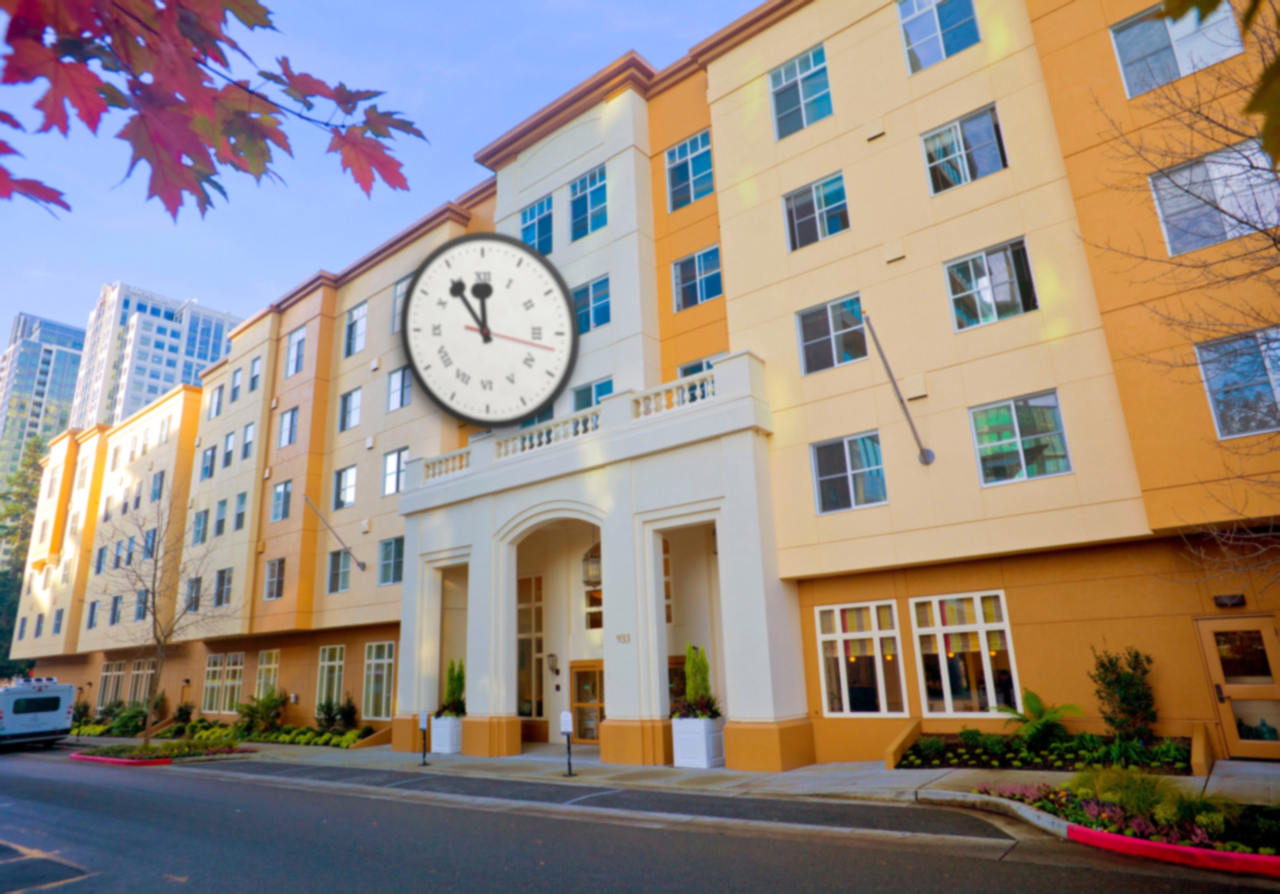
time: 11:54:17
